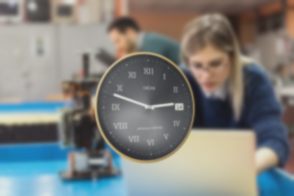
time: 2:48
